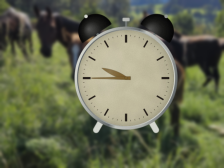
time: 9:45
